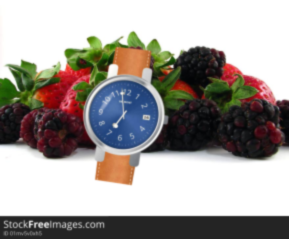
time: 6:58
